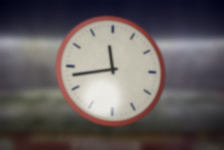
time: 11:43
